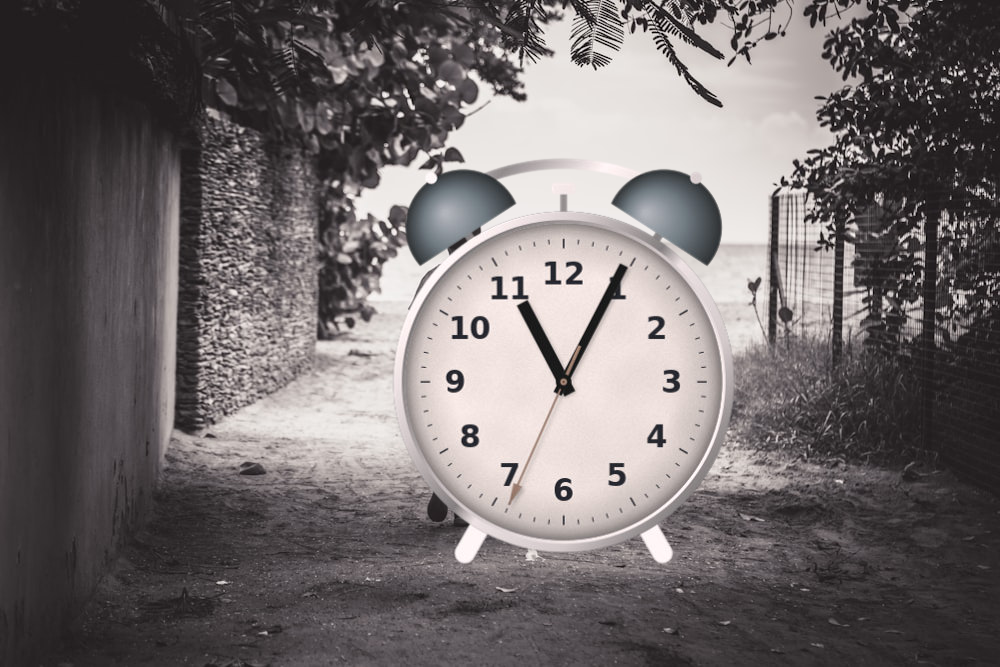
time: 11:04:34
